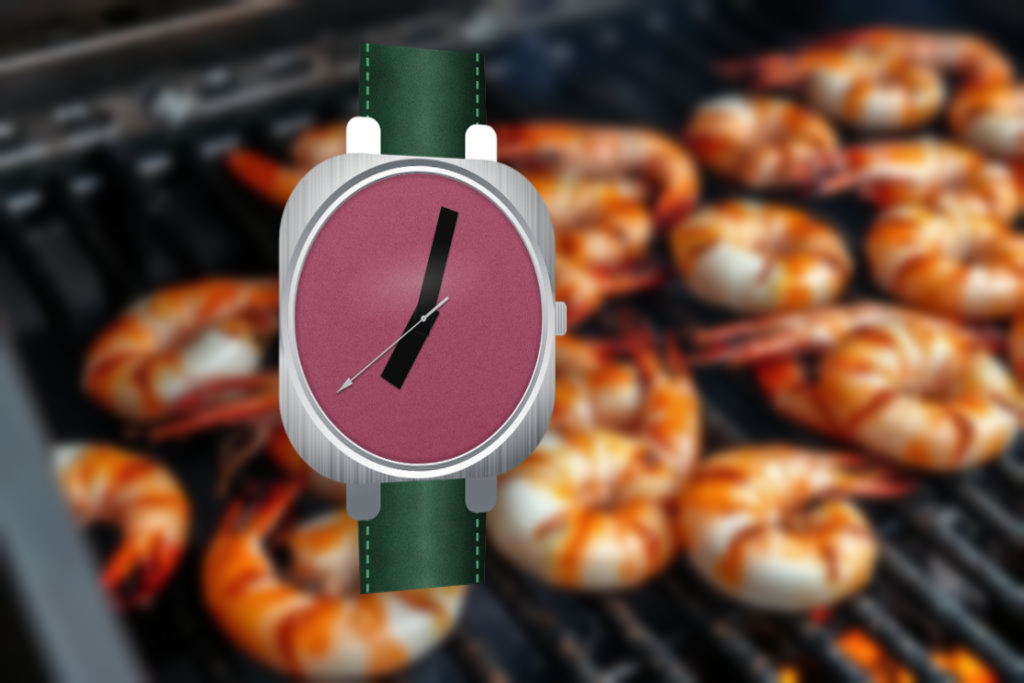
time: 7:02:39
